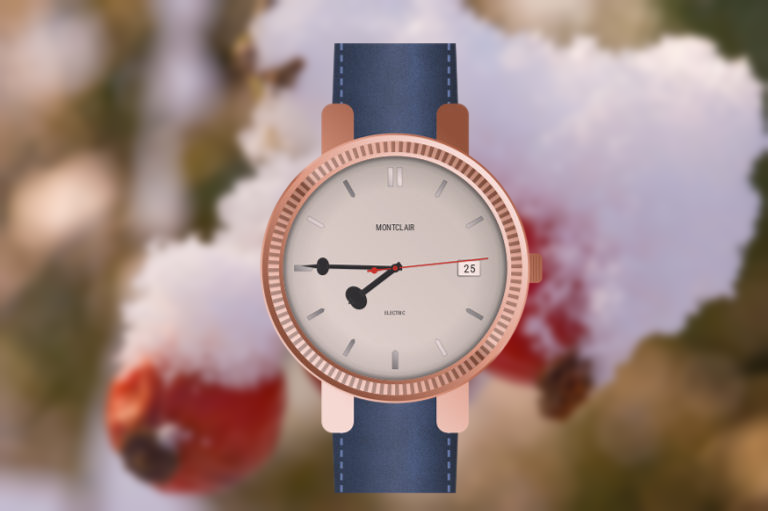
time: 7:45:14
